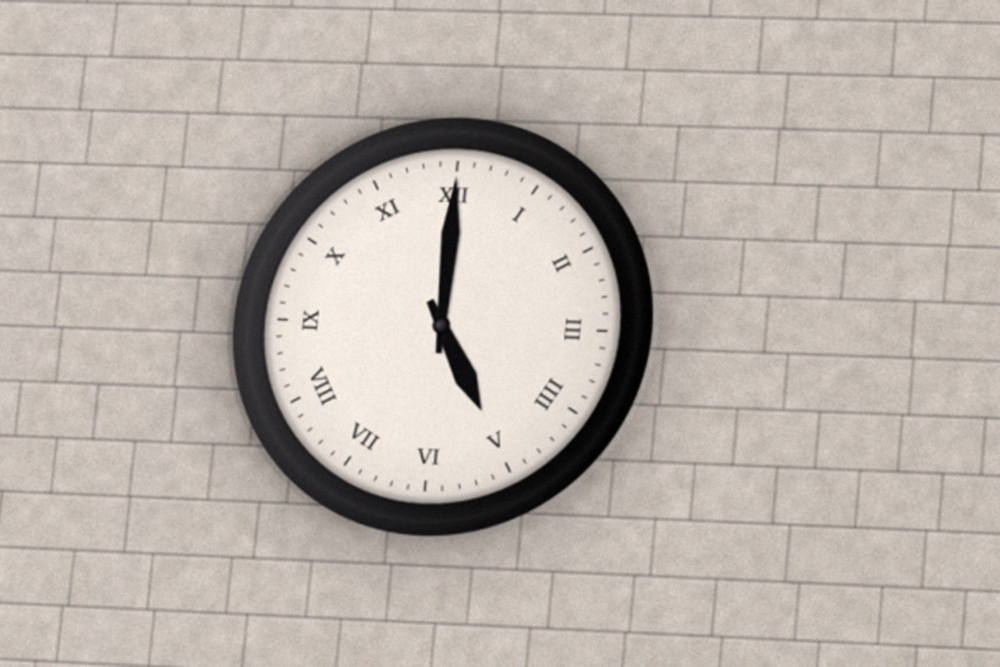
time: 5:00
